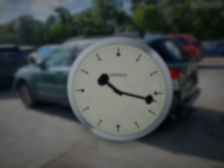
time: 10:17
